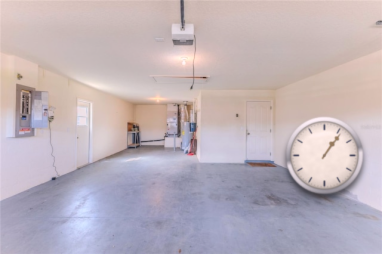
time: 1:06
